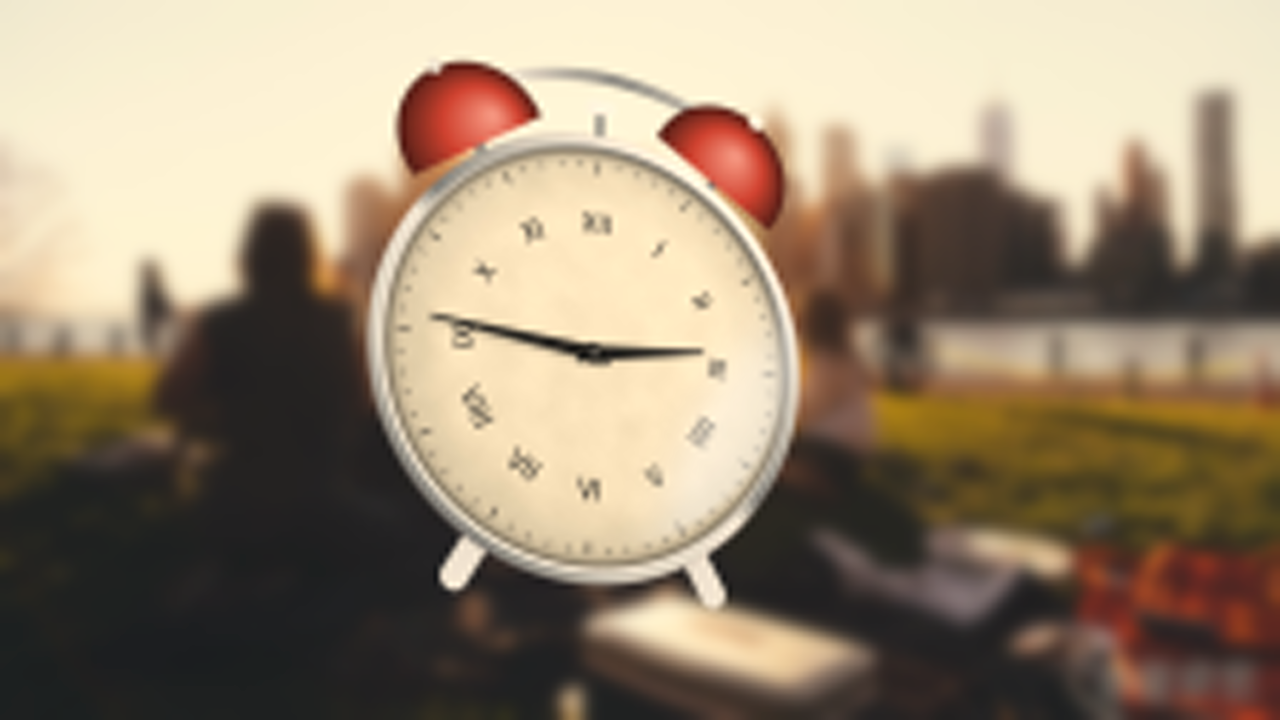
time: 2:46
